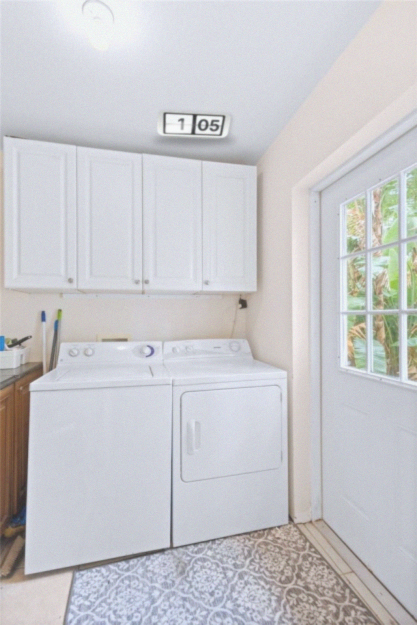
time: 1:05
